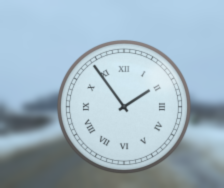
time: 1:54
